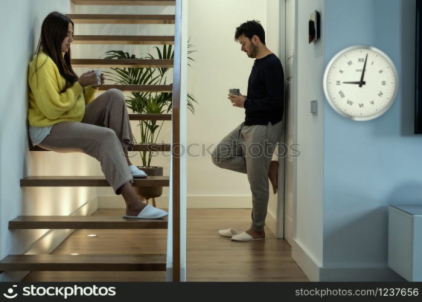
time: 9:02
